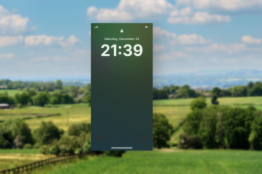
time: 21:39
